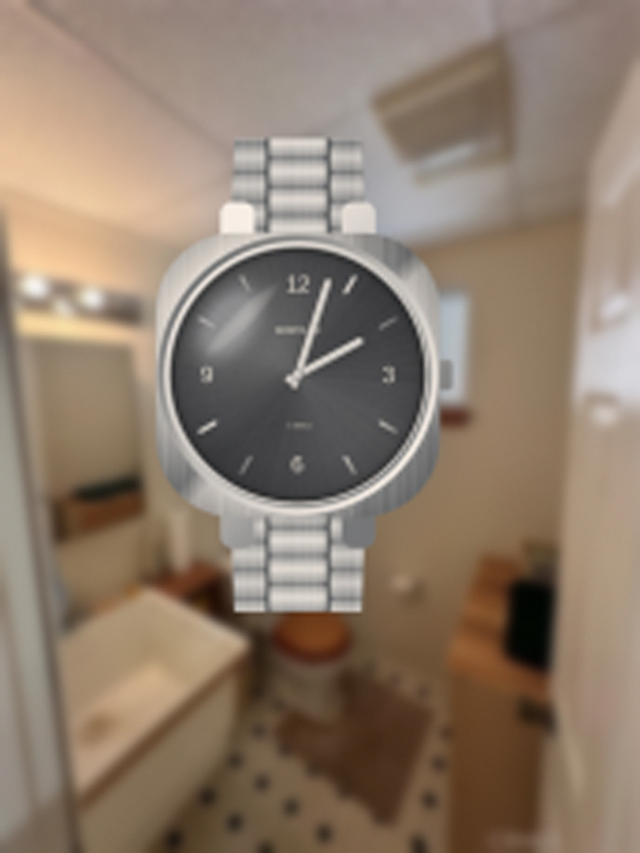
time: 2:03
